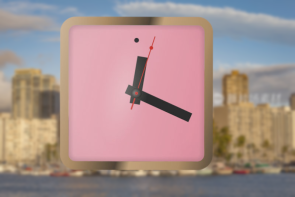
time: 12:19:03
